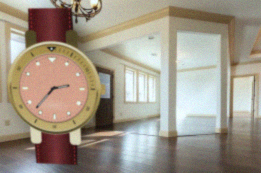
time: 2:37
